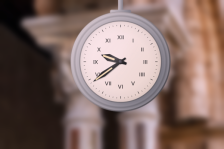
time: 9:39
